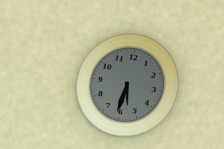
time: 5:31
